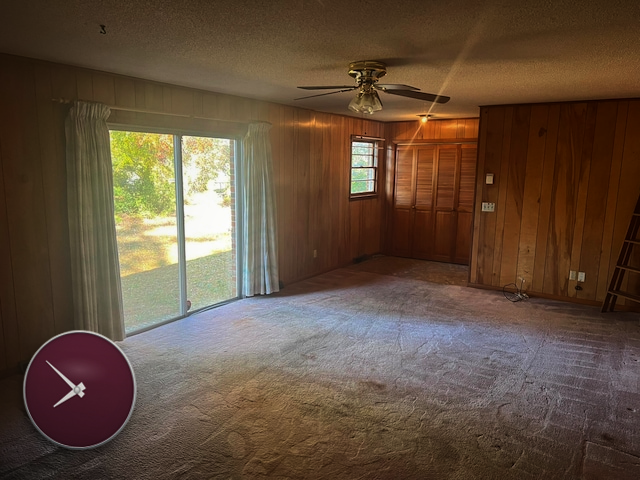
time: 7:52
